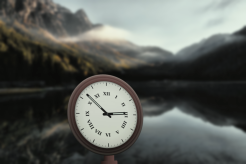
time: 2:52
